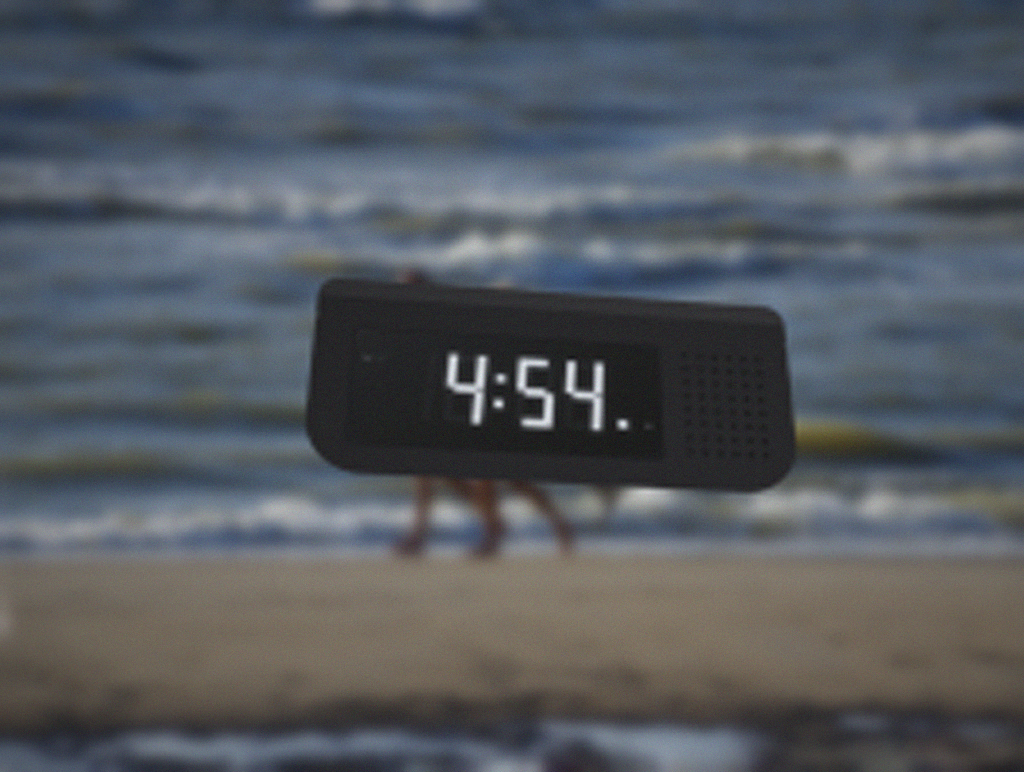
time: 4:54
